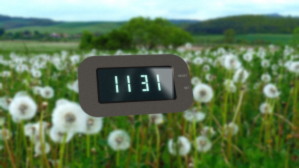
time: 11:31
